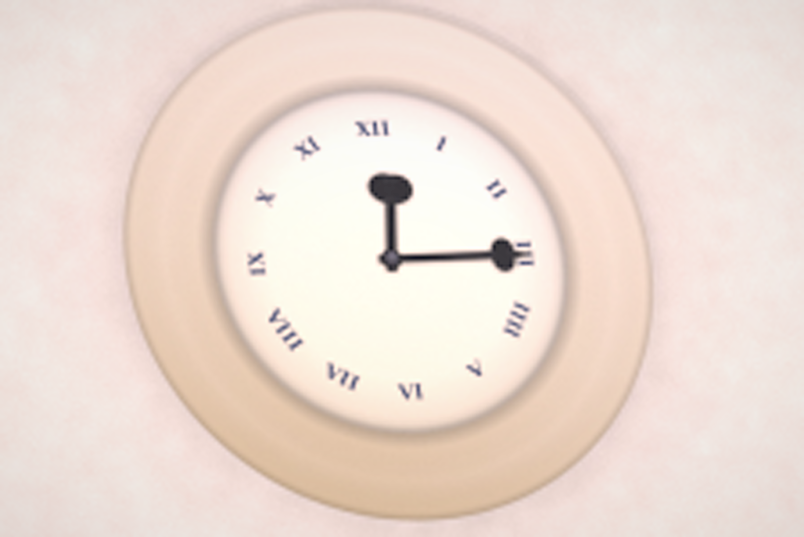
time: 12:15
